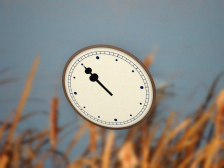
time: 10:55
